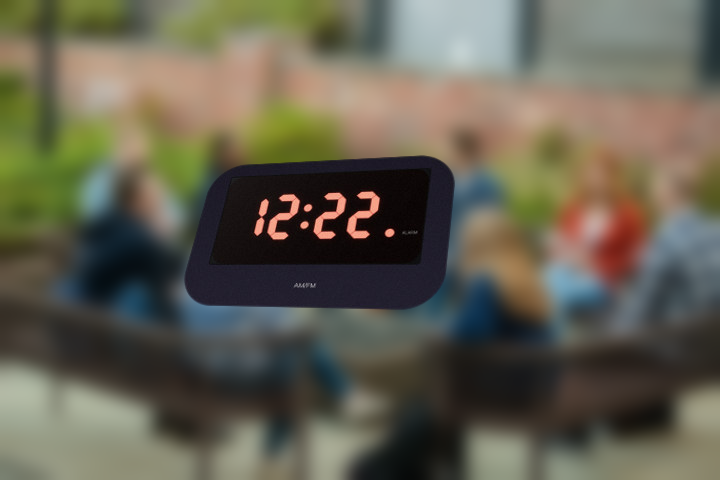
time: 12:22
